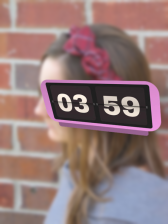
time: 3:59
